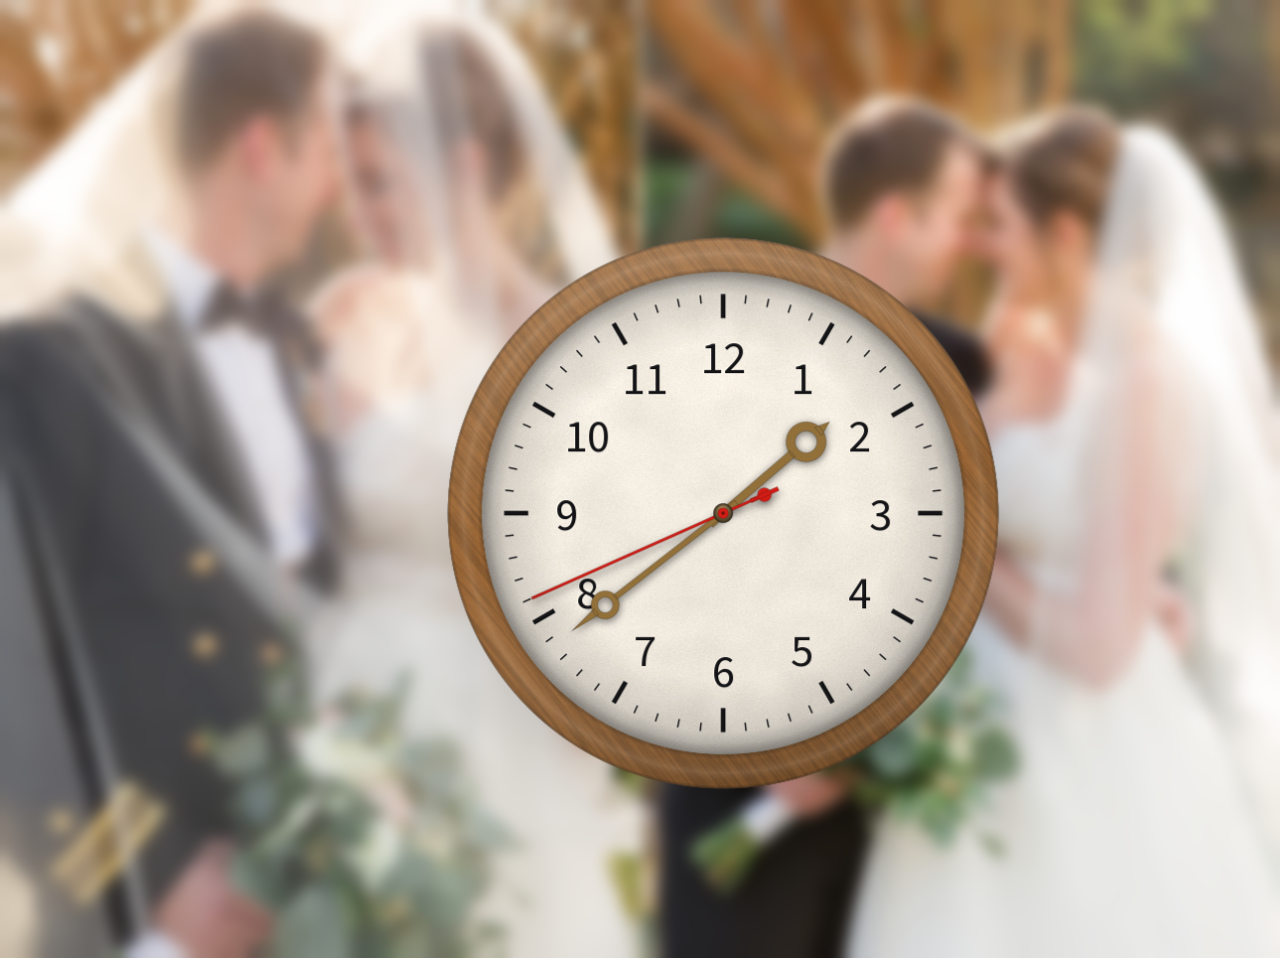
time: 1:38:41
